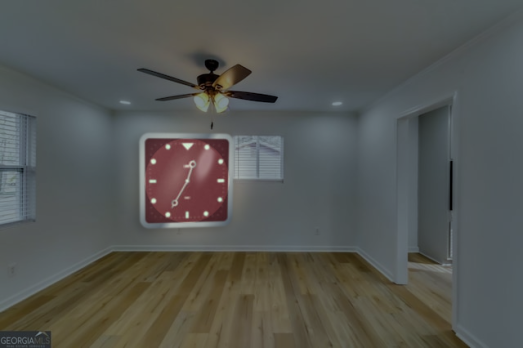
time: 12:35
